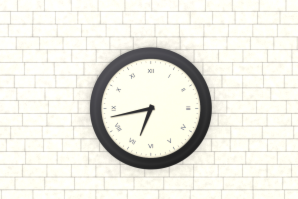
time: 6:43
